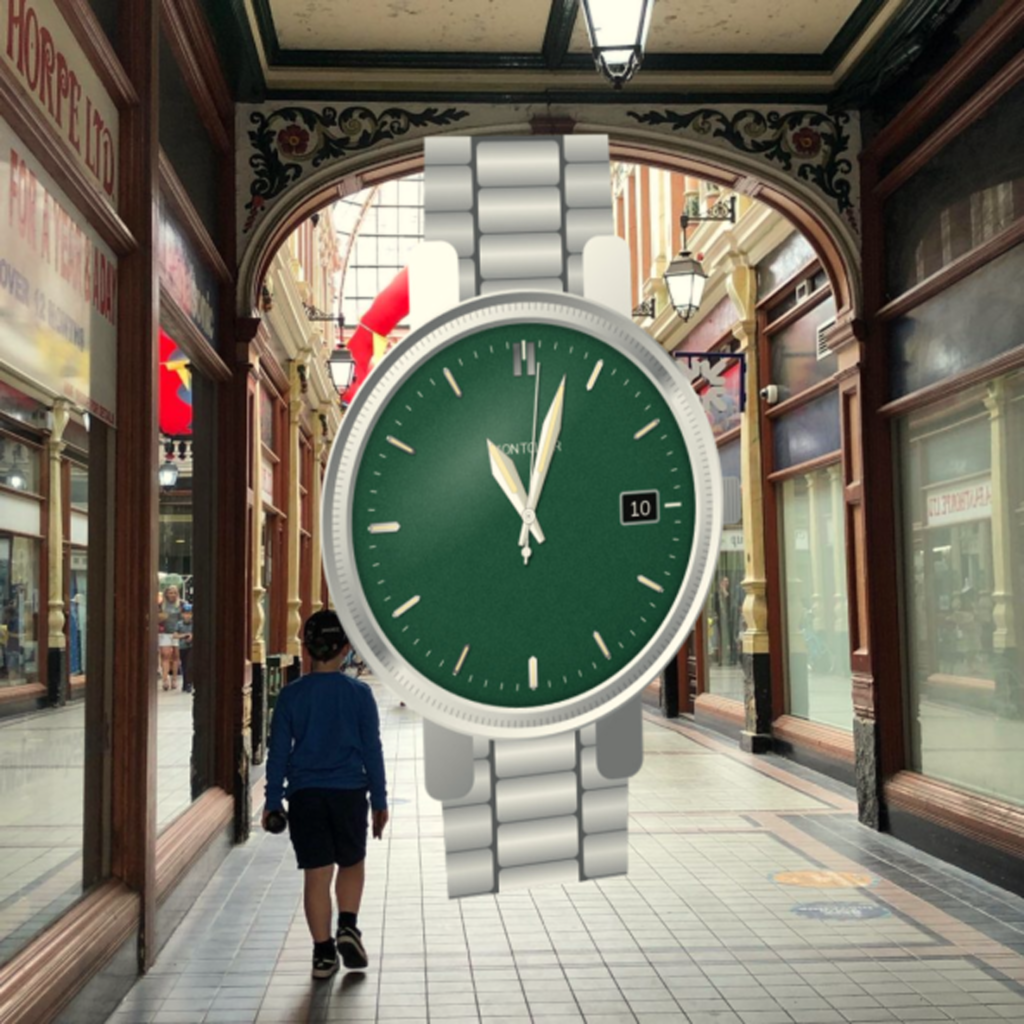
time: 11:03:01
